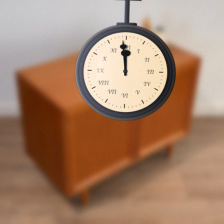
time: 11:59
